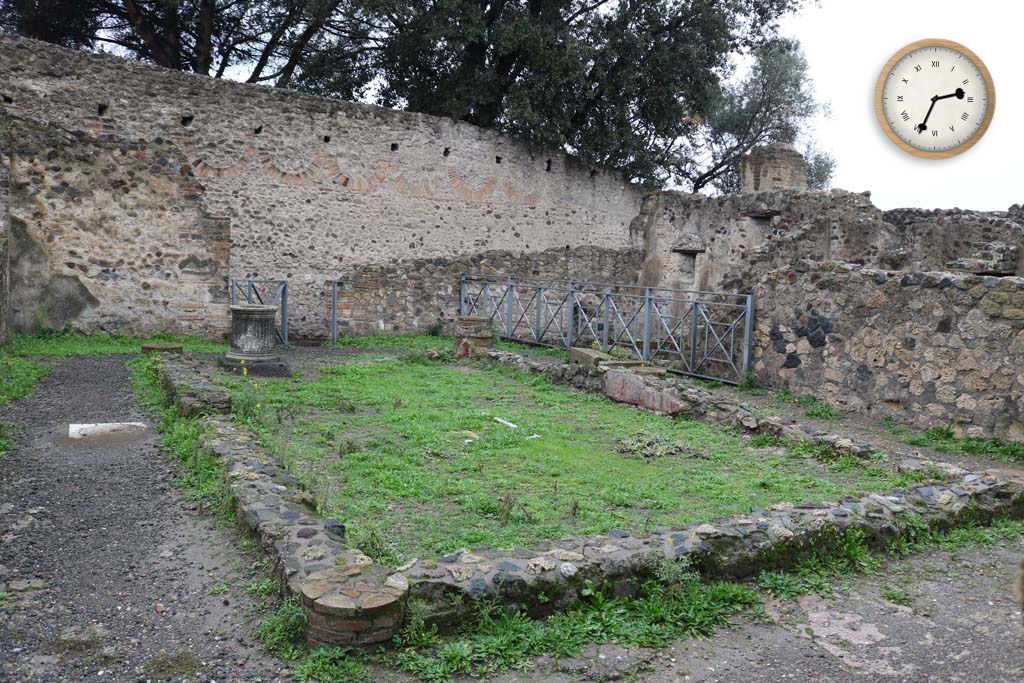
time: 2:34
